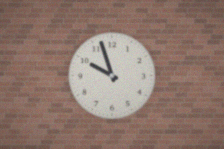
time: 9:57
